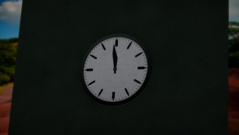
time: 11:59
